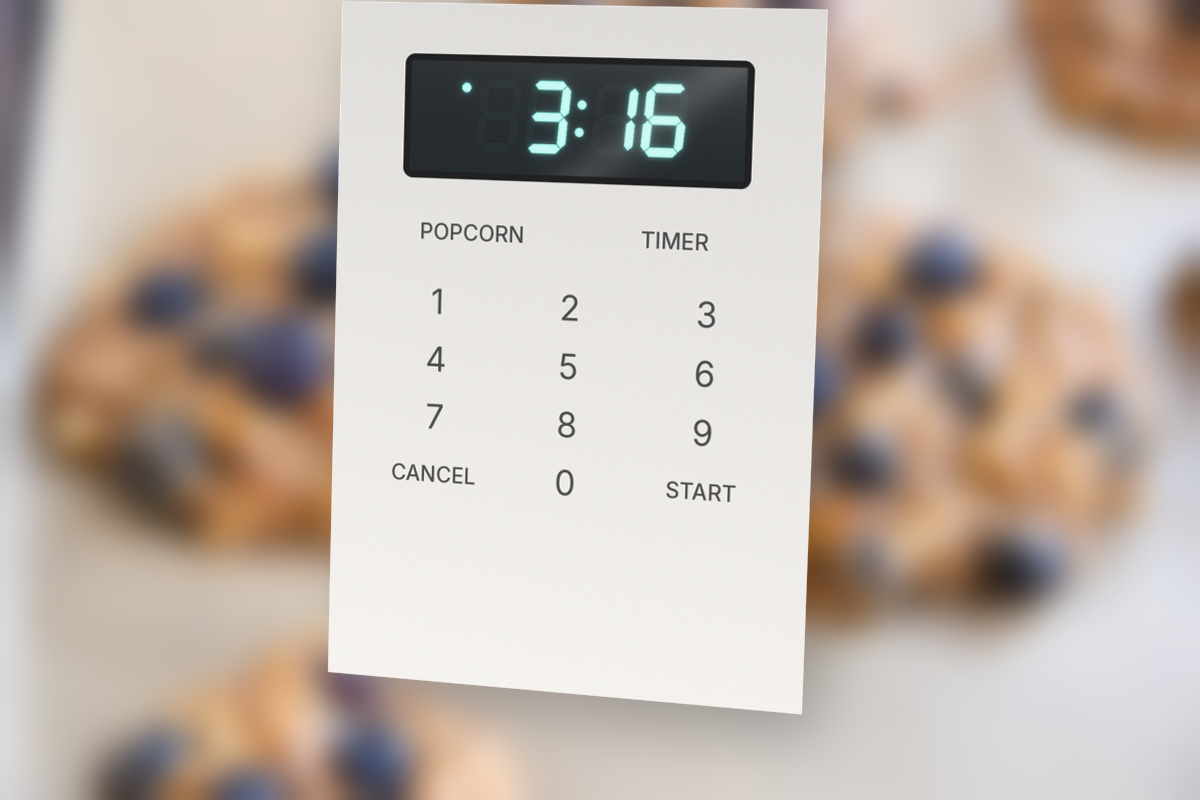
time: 3:16
